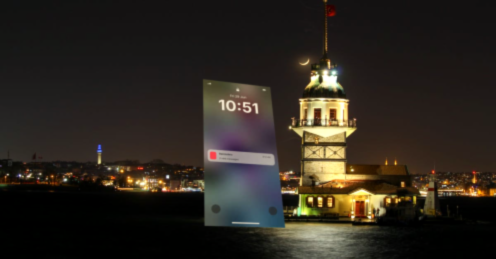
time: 10:51
